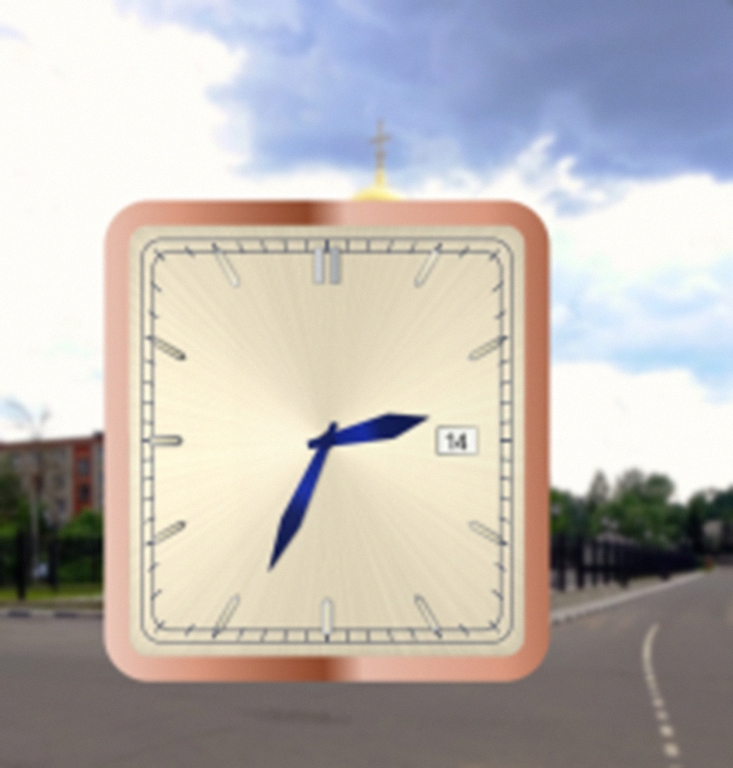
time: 2:34
